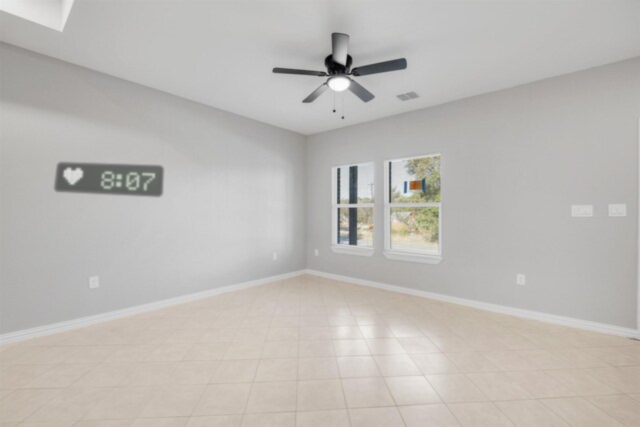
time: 8:07
